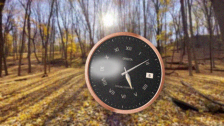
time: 5:09
